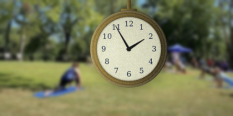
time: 1:55
